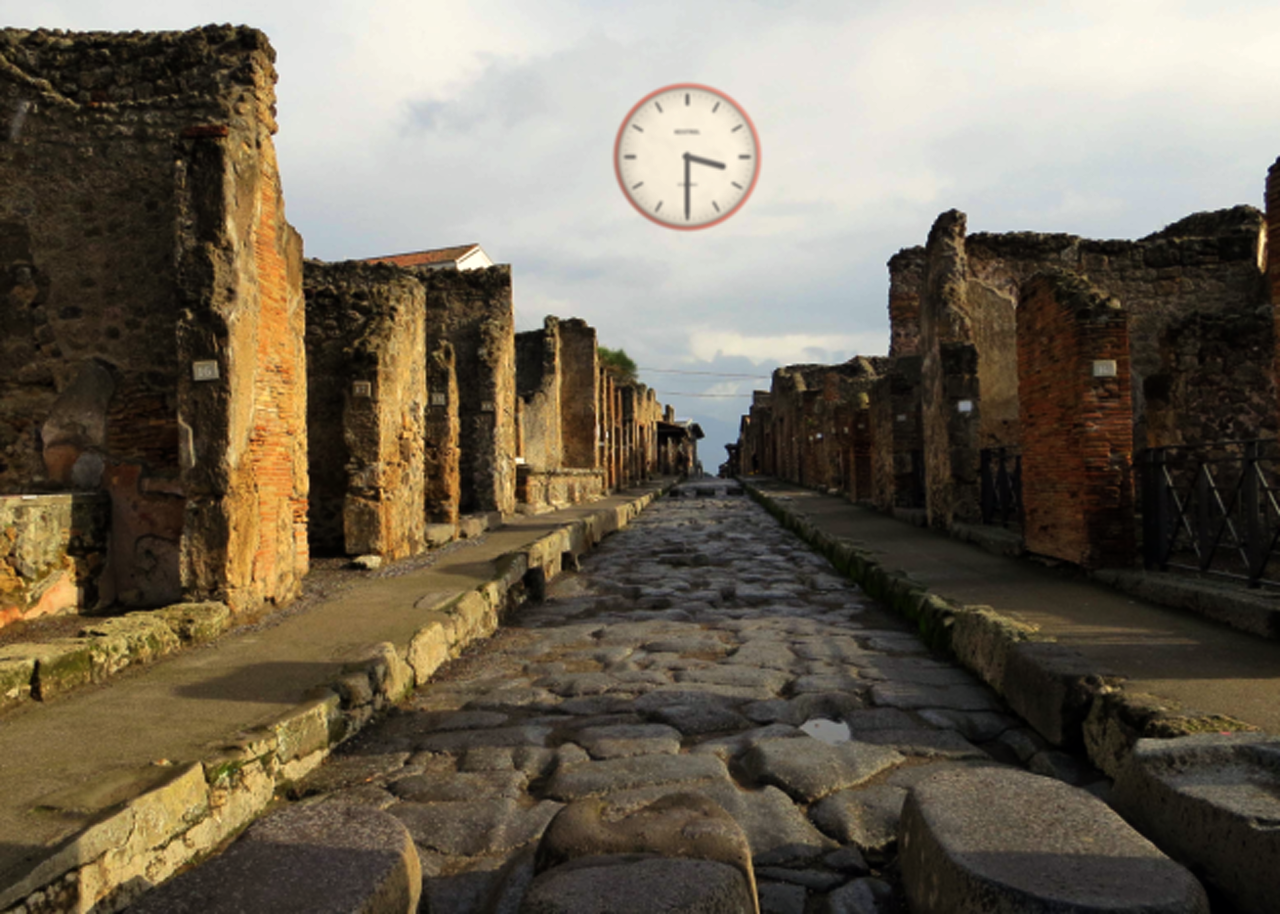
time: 3:30
